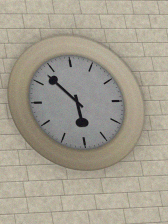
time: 5:53
